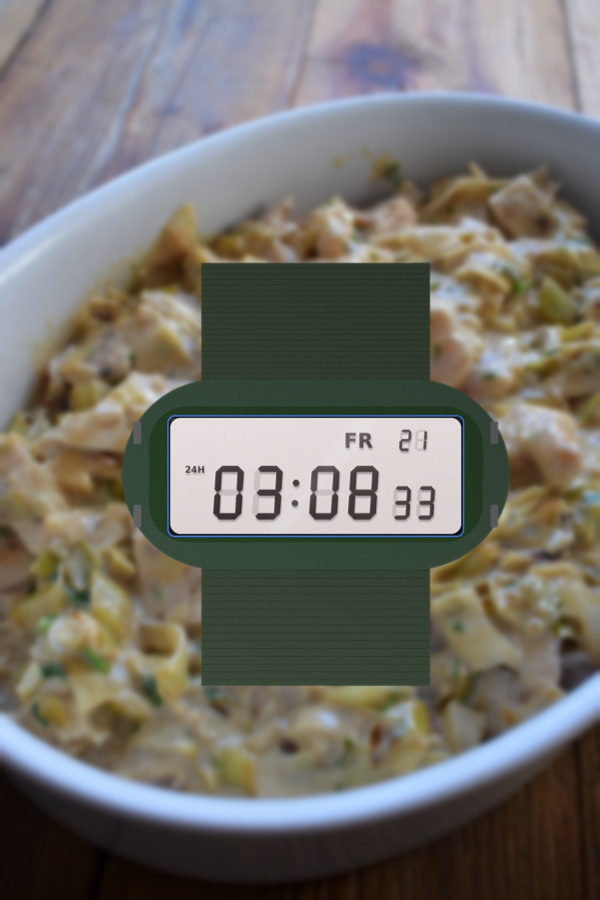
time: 3:08:33
